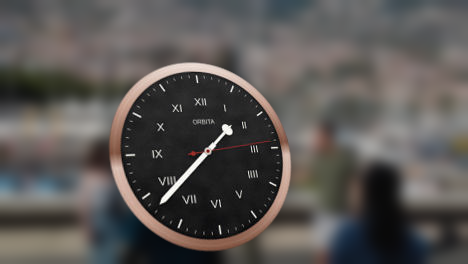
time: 1:38:14
